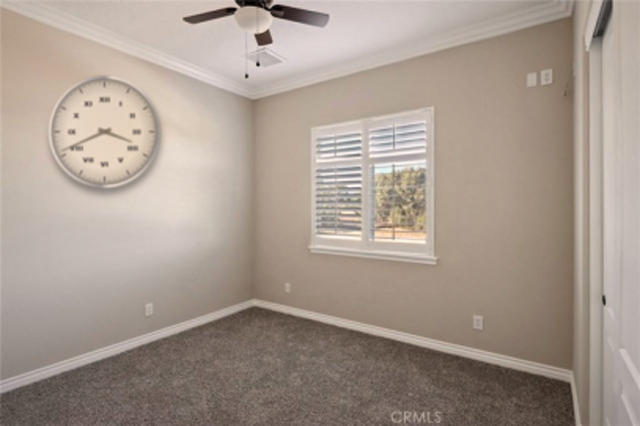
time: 3:41
